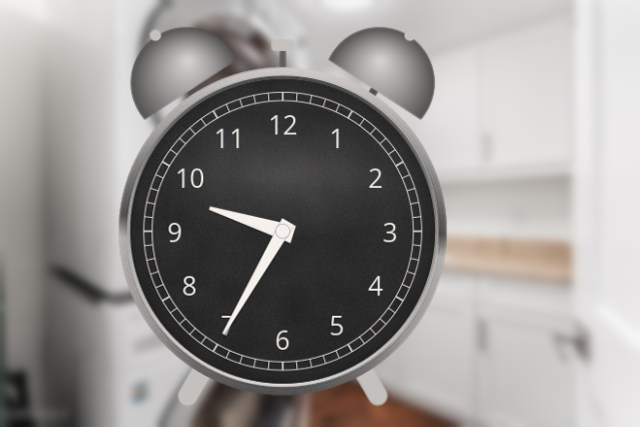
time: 9:35
